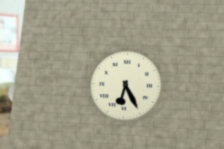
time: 6:25
